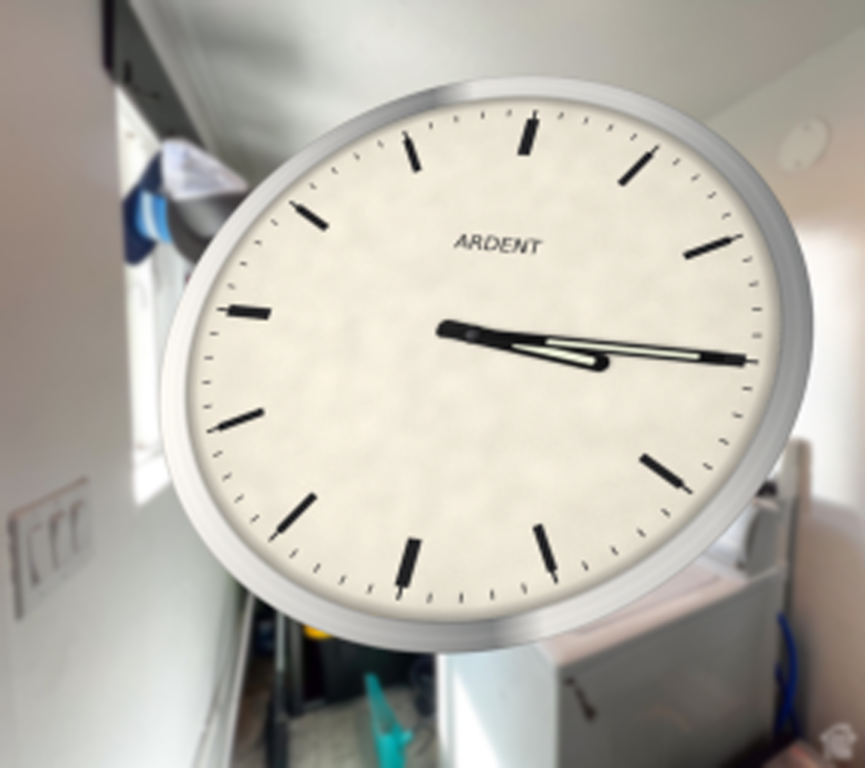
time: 3:15
